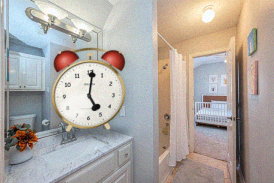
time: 5:01
